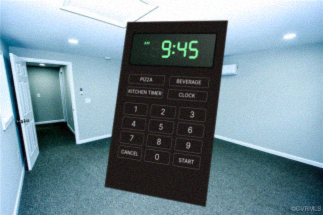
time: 9:45
